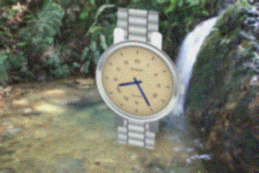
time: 8:25
